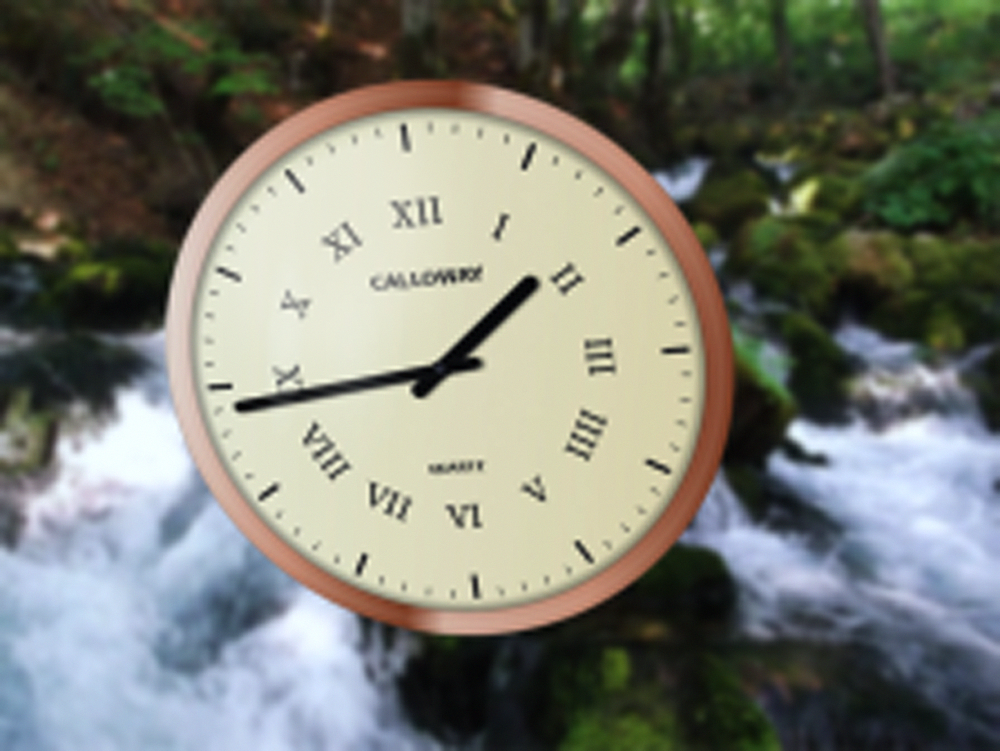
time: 1:44
